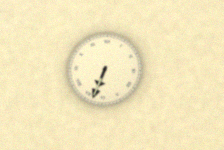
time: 6:33
